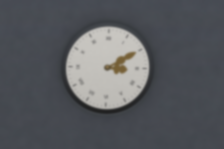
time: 3:10
